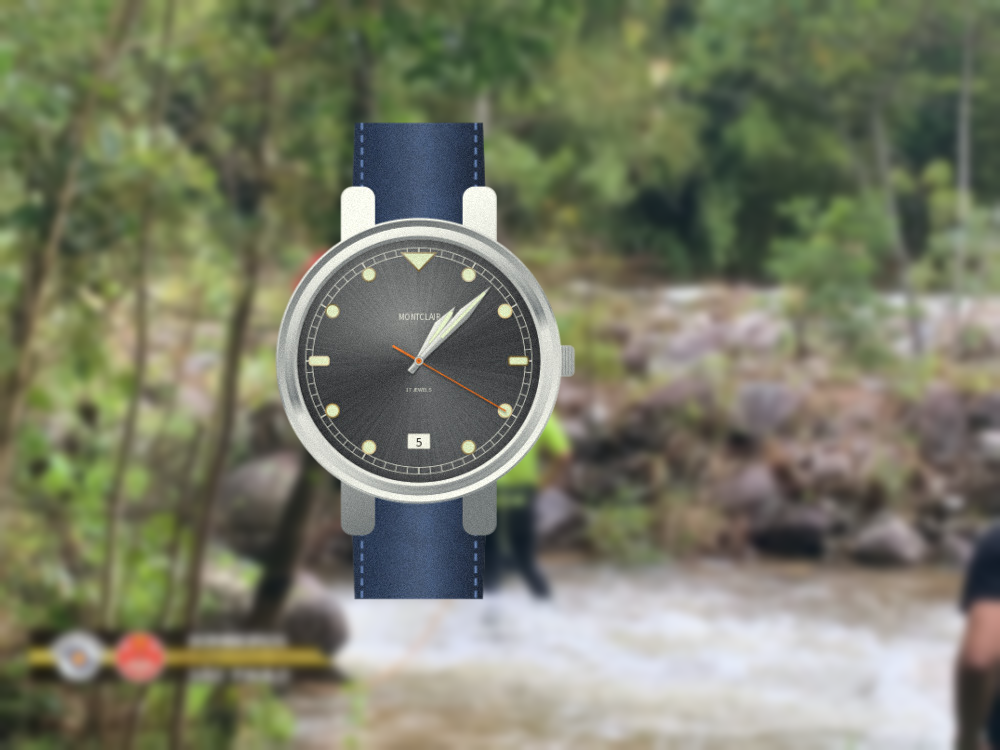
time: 1:07:20
